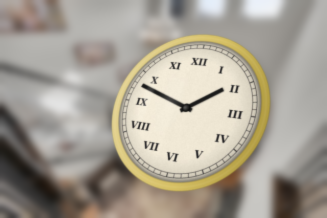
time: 1:48
